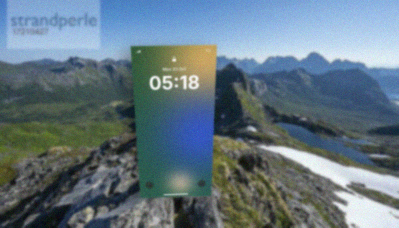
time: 5:18
